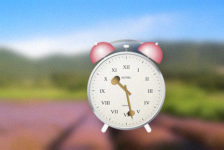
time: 10:28
